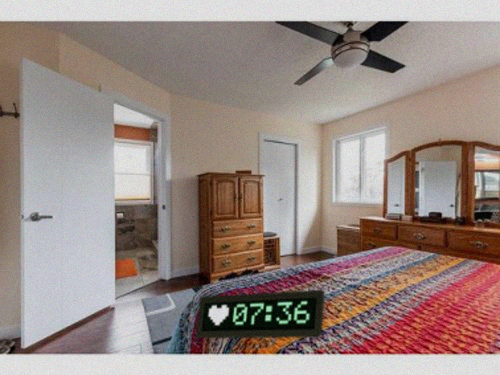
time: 7:36
